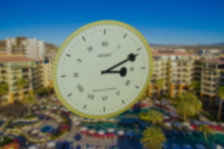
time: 3:11
